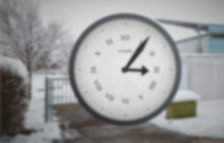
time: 3:06
